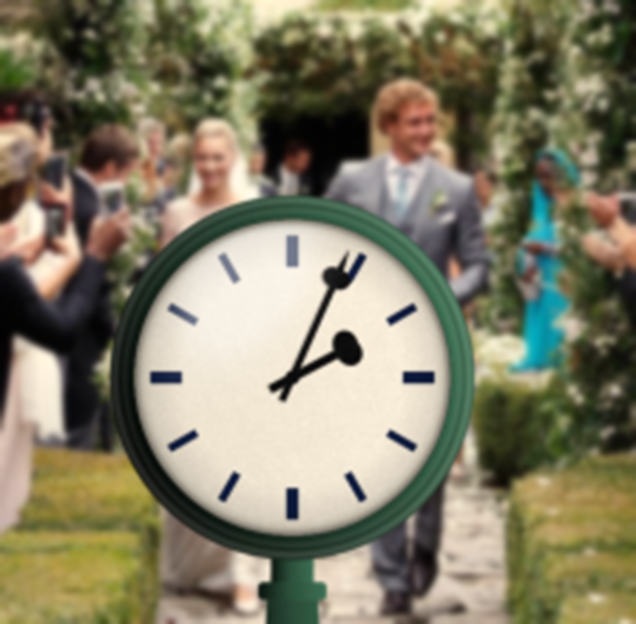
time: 2:04
